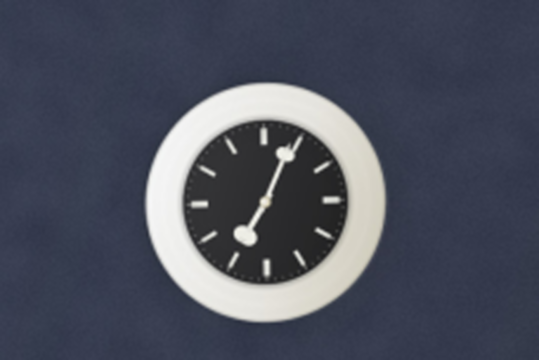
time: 7:04
